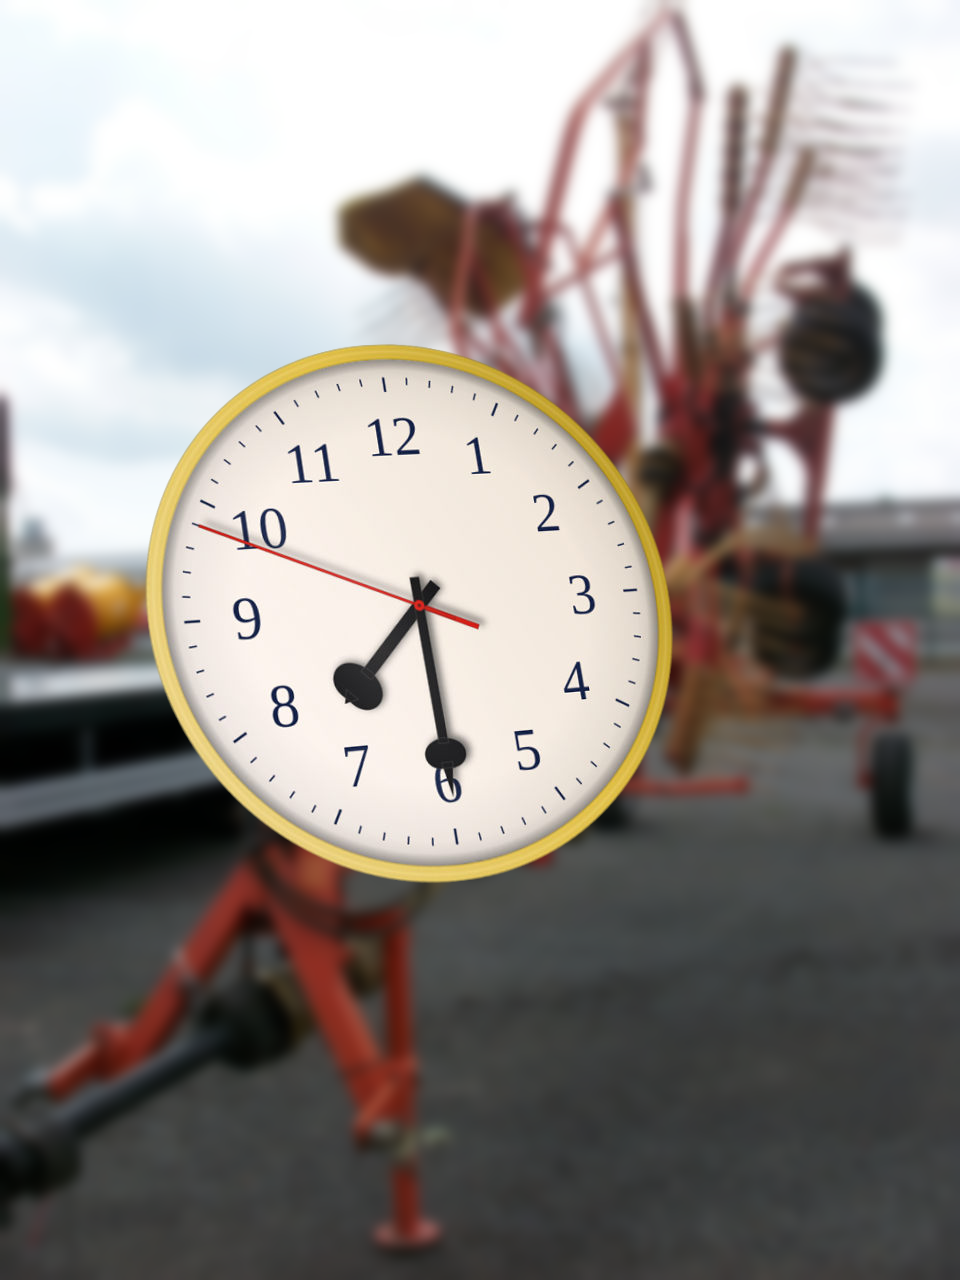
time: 7:29:49
